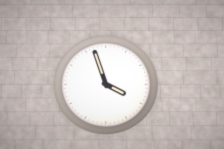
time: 3:57
